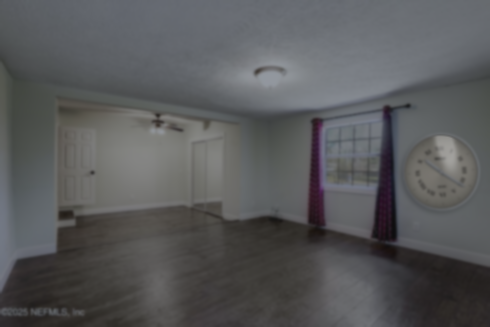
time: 10:21
